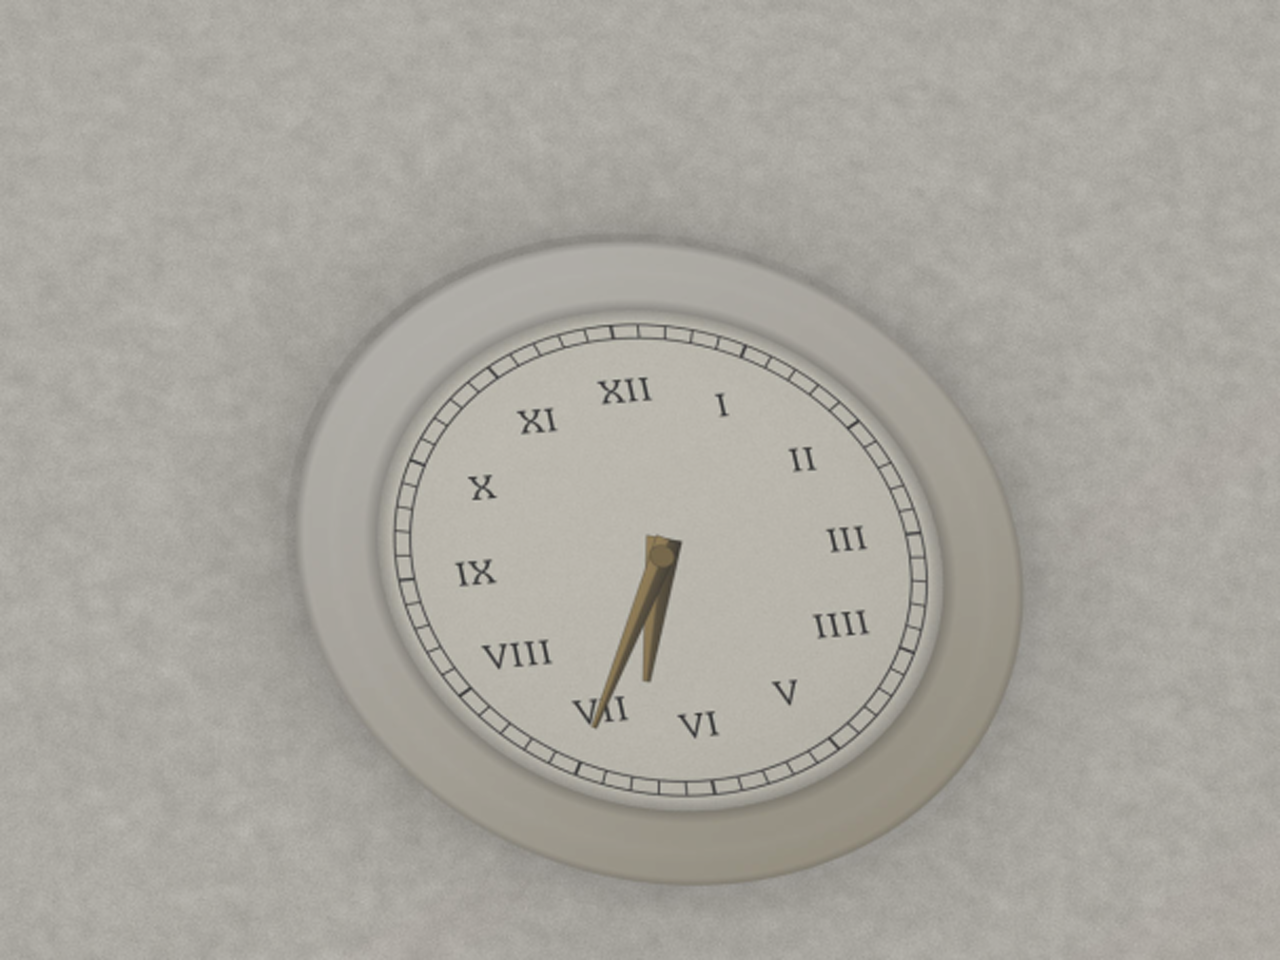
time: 6:35
